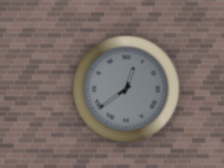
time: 12:39
